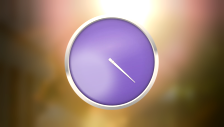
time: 4:22
